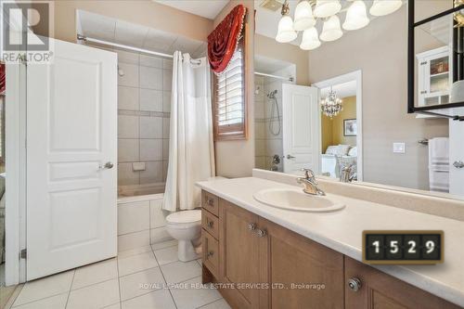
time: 15:29
